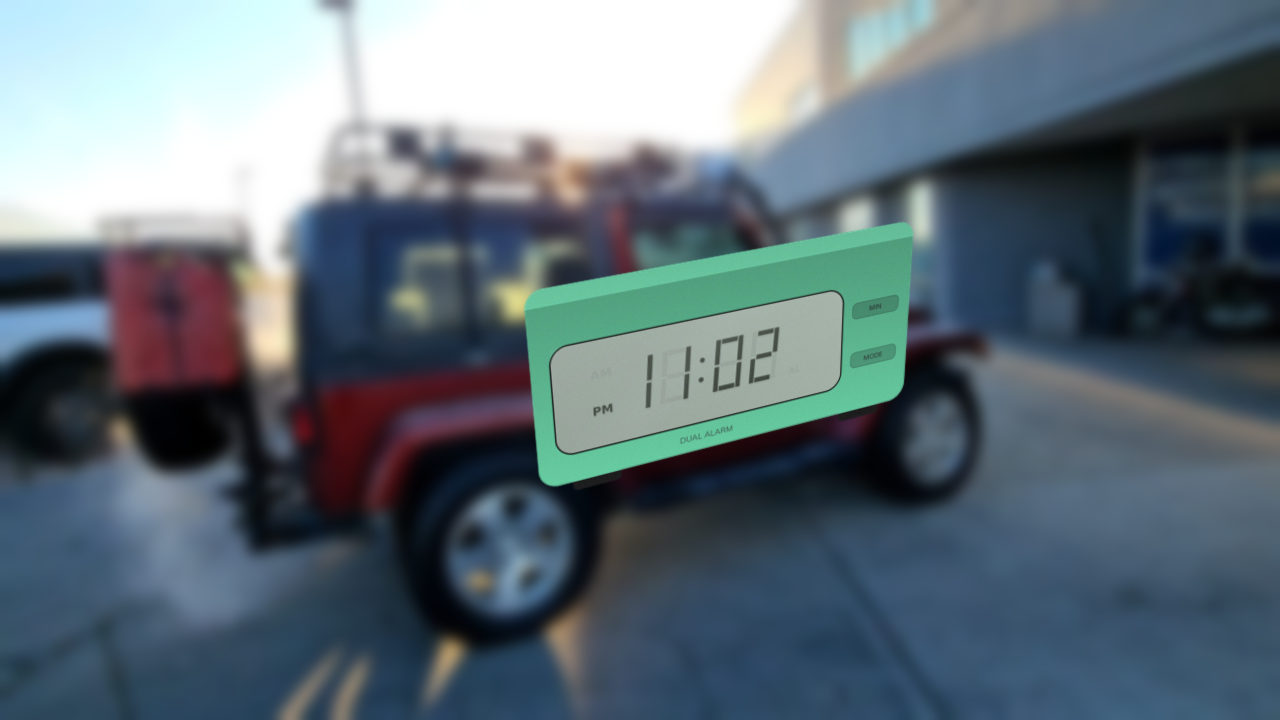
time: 11:02
